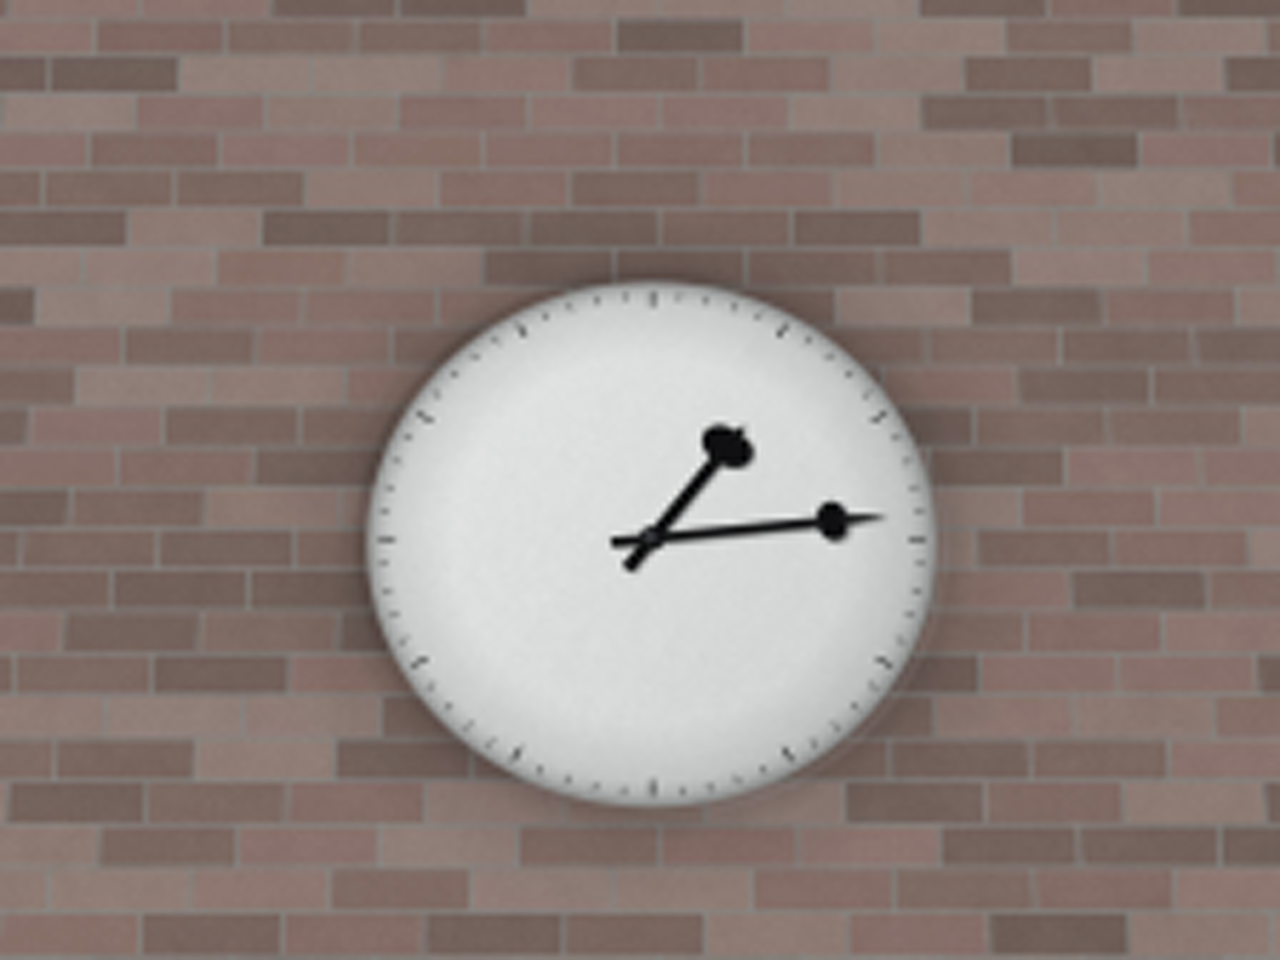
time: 1:14
